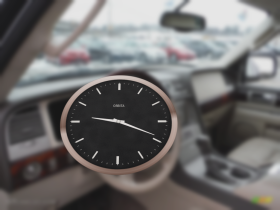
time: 9:19
